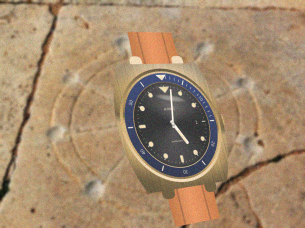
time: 5:02
